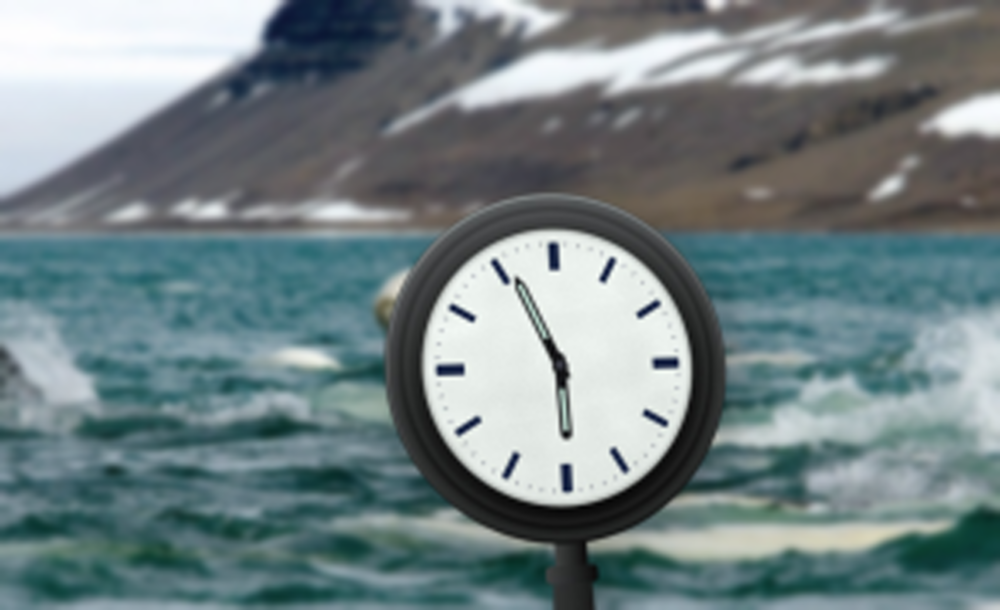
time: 5:56
